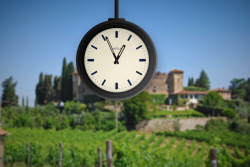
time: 12:56
